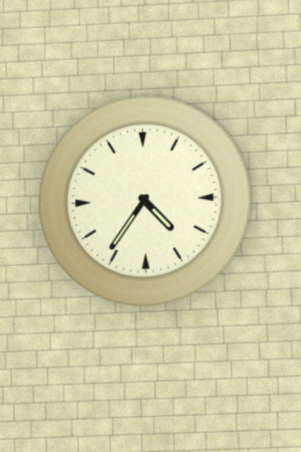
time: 4:36
